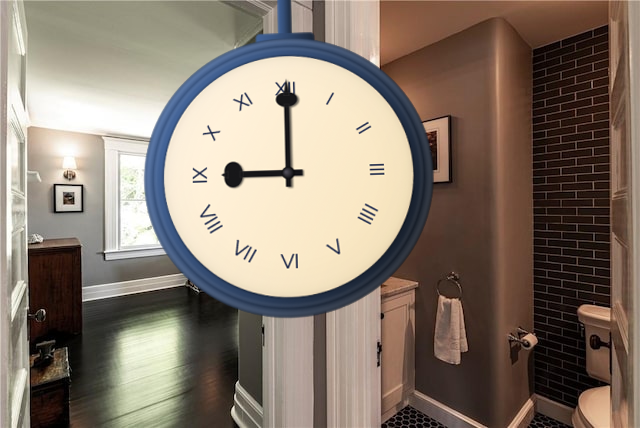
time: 9:00
